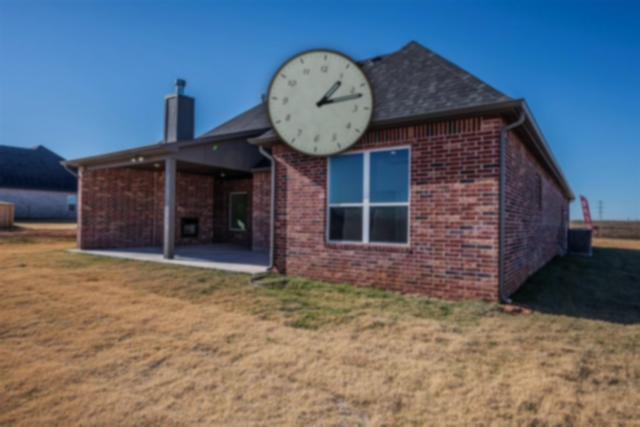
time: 1:12
